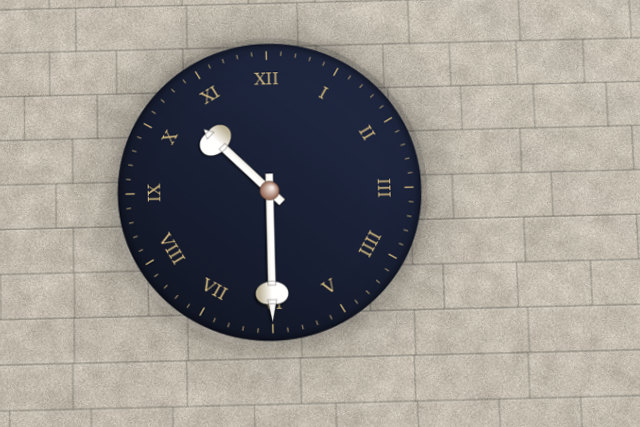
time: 10:30
